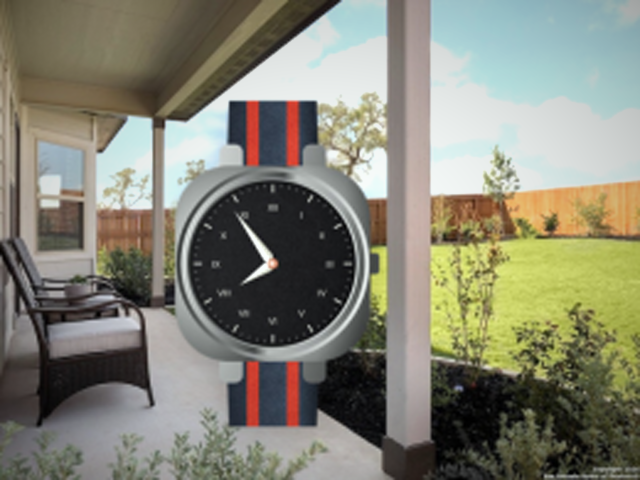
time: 7:54
